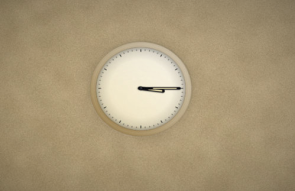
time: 3:15
